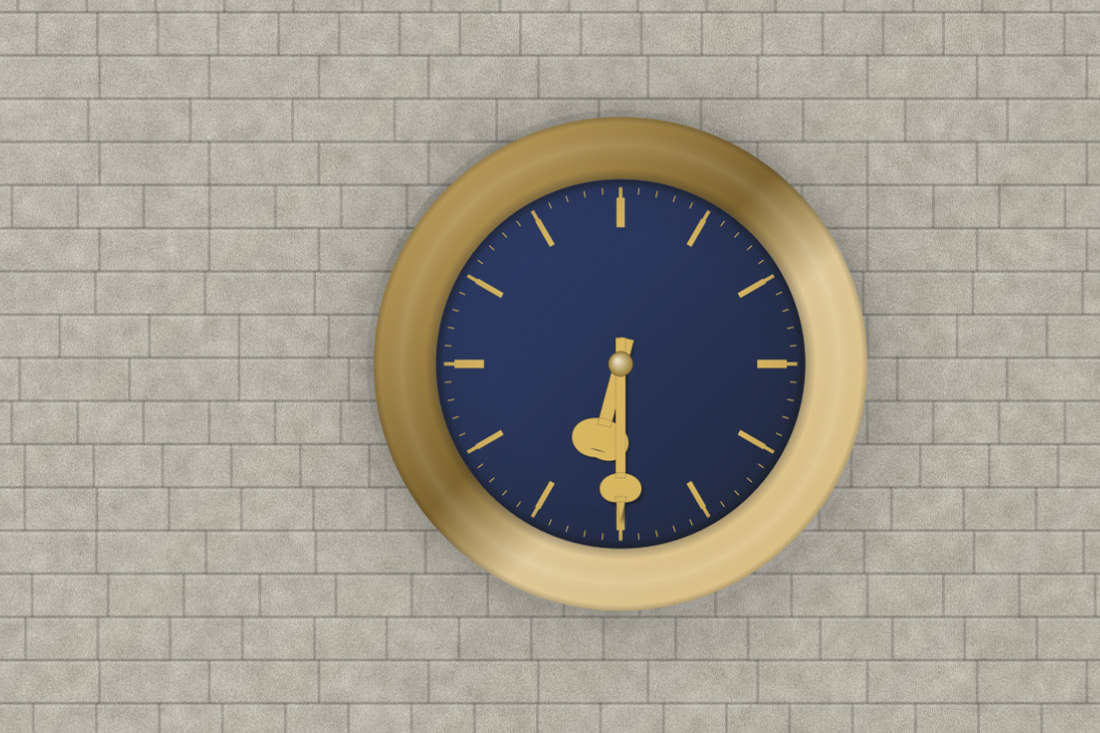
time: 6:30
